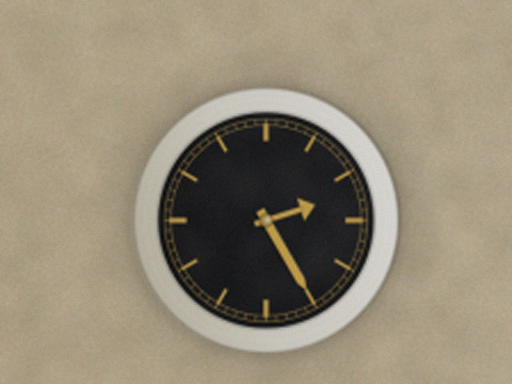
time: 2:25
